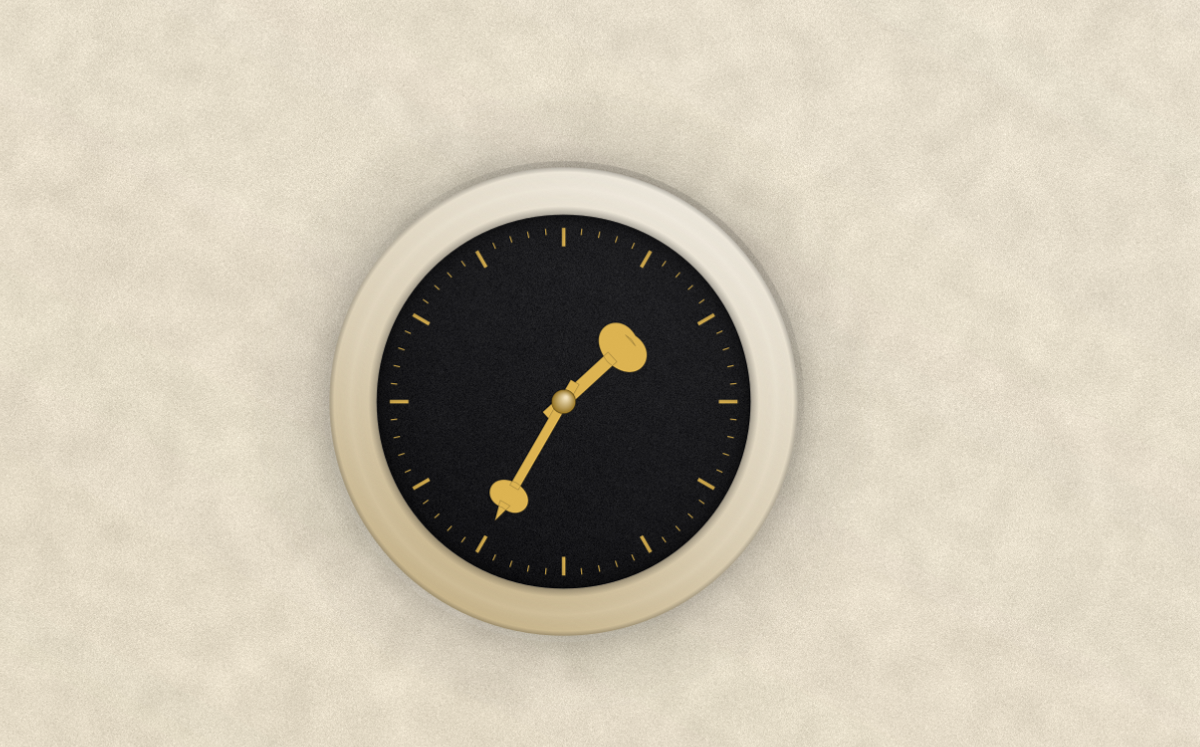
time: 1:35
